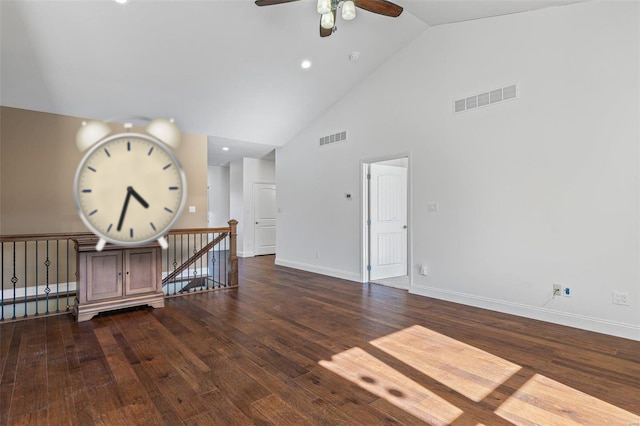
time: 4:33
